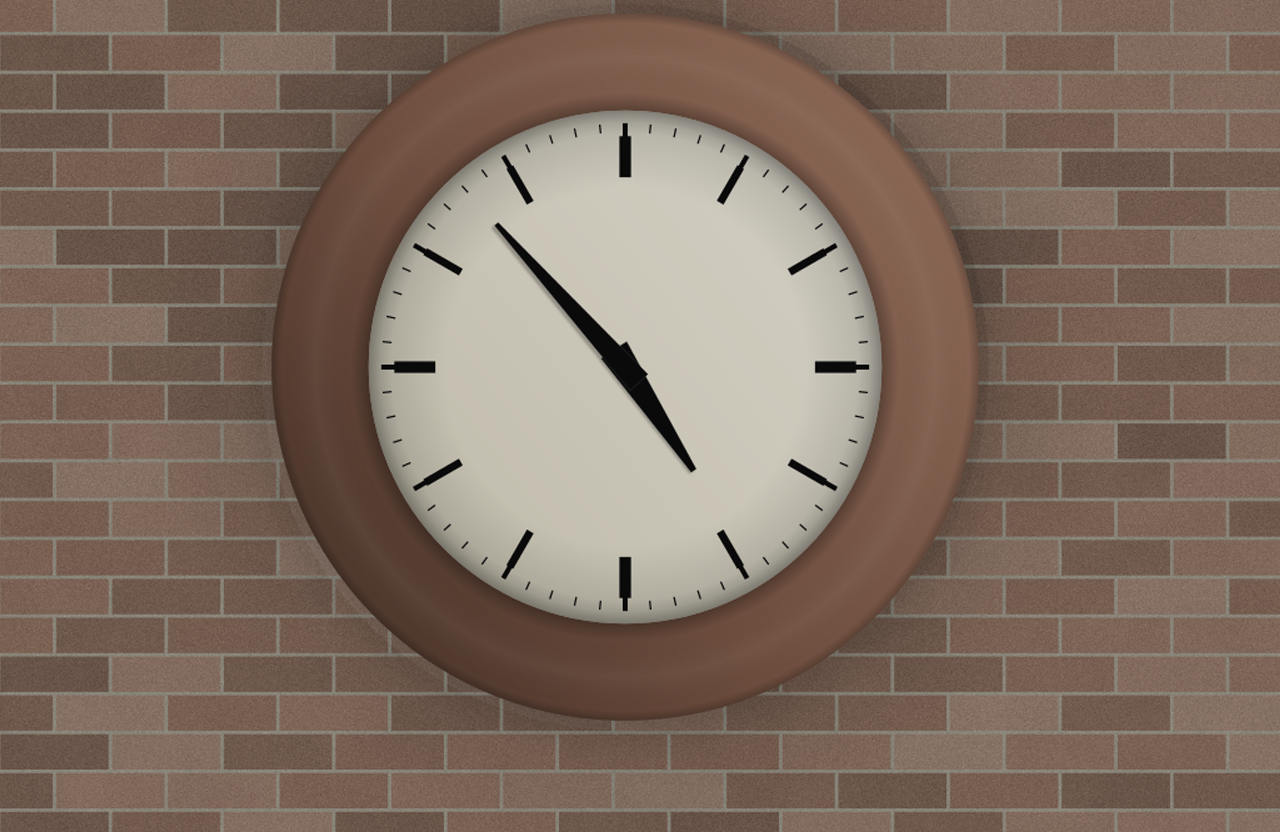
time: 4:53
